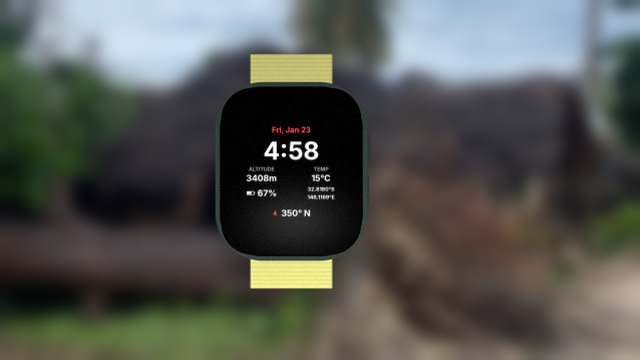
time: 4:58
